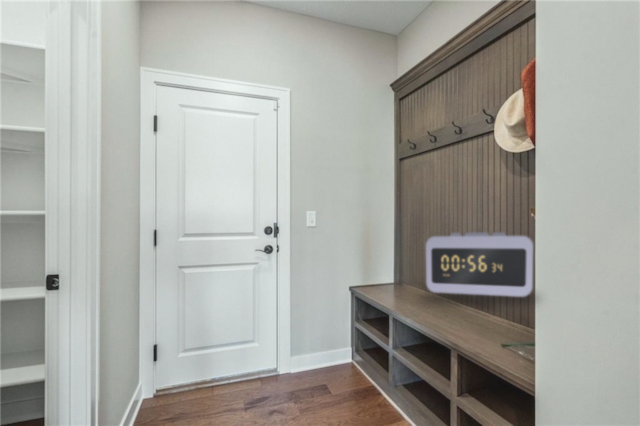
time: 0:56
